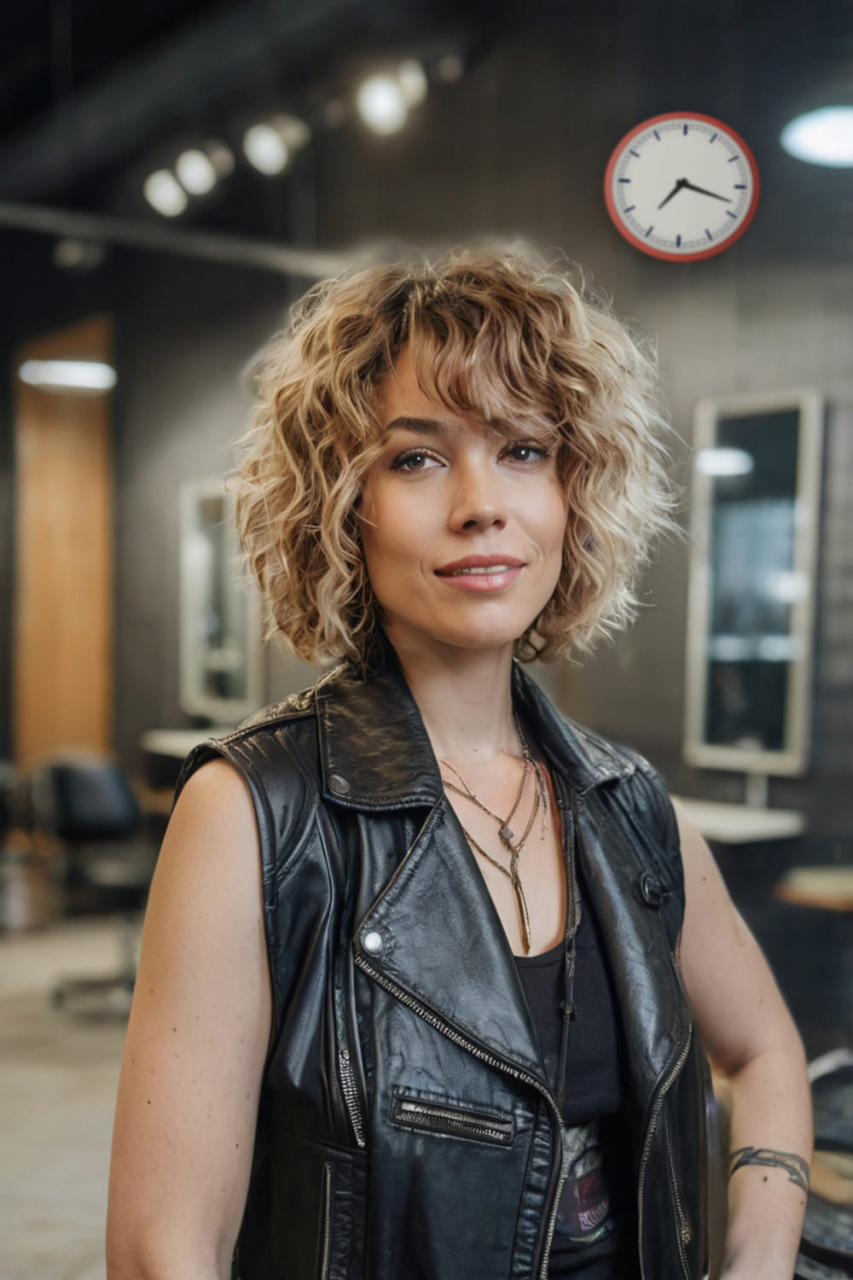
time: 7:18
